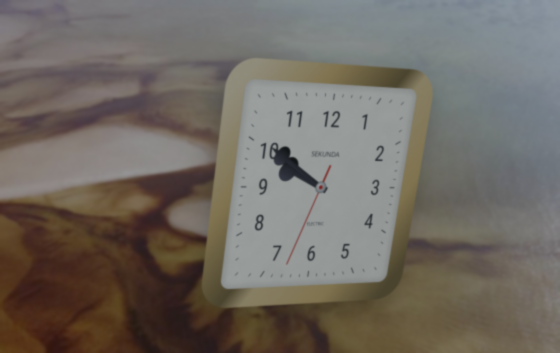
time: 9:50:33
